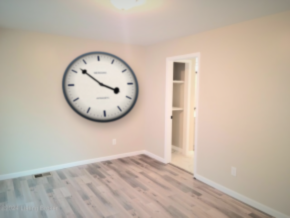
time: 3:52
